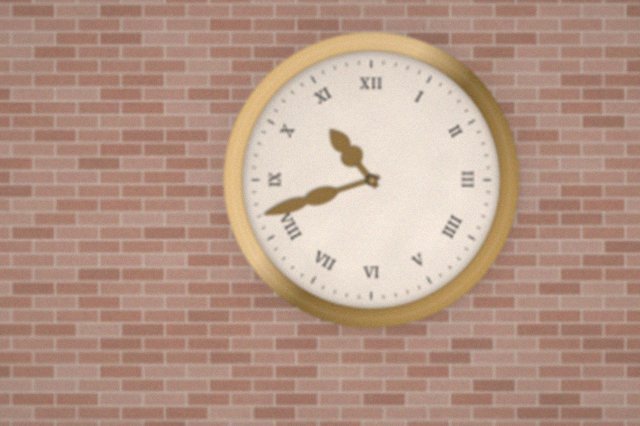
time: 10:42
